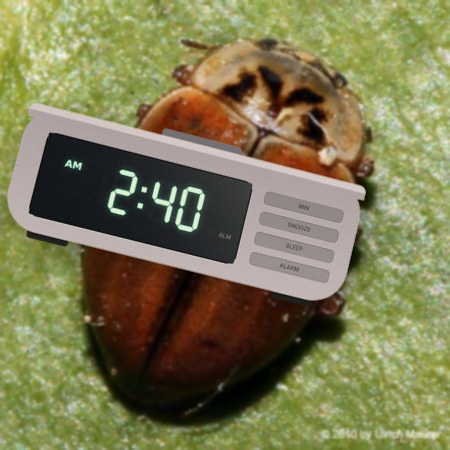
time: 2:40
